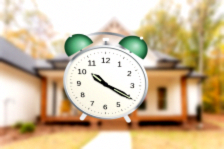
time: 10:20
